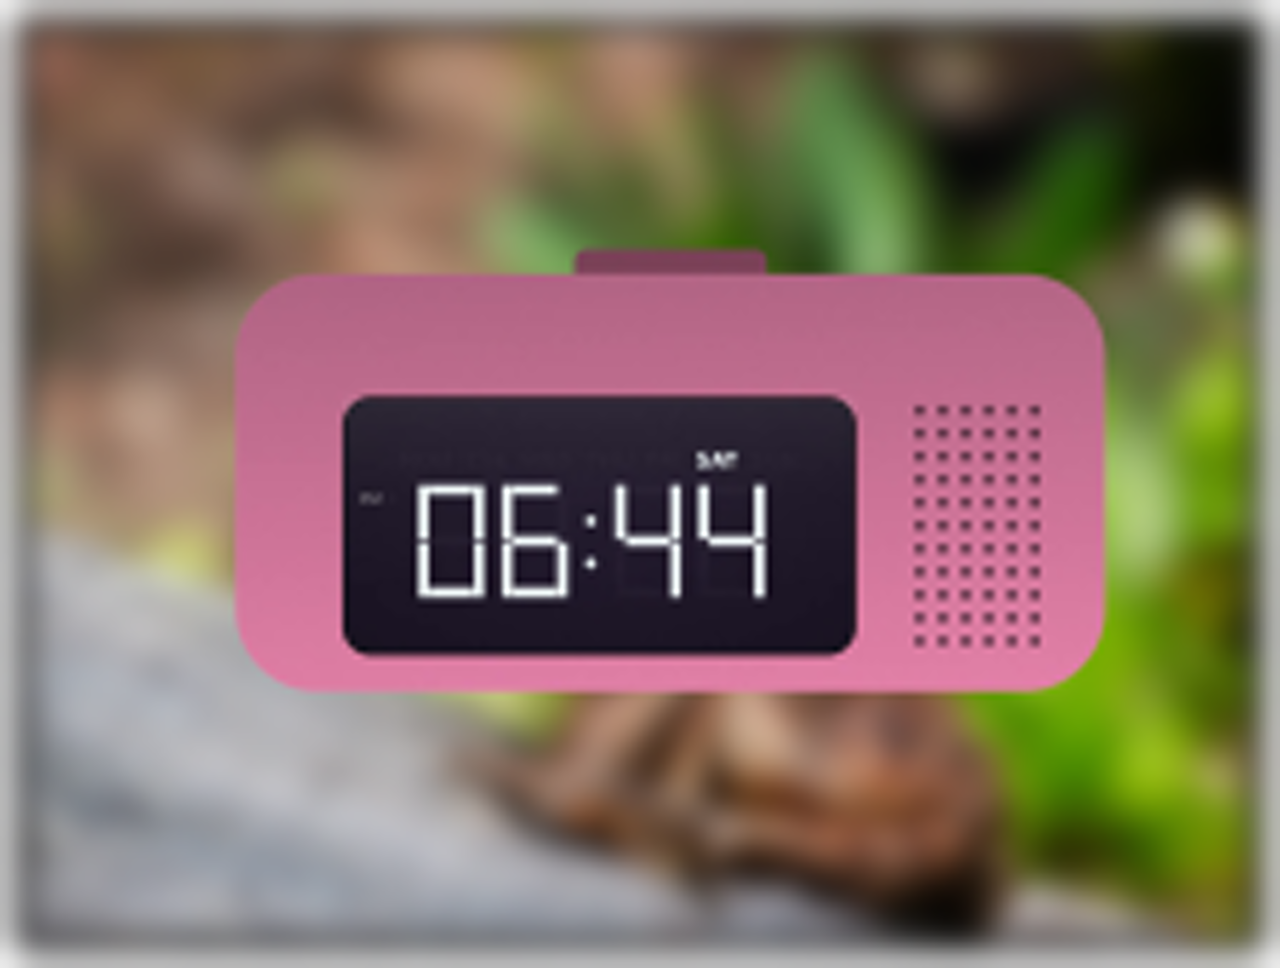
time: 6:44
